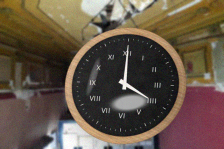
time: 4:00
